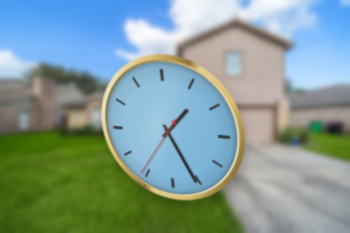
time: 1:25:36
